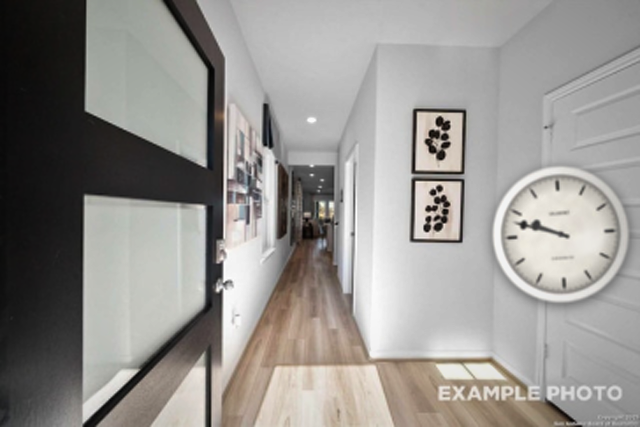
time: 9:48
